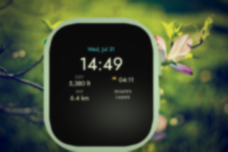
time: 14:49
